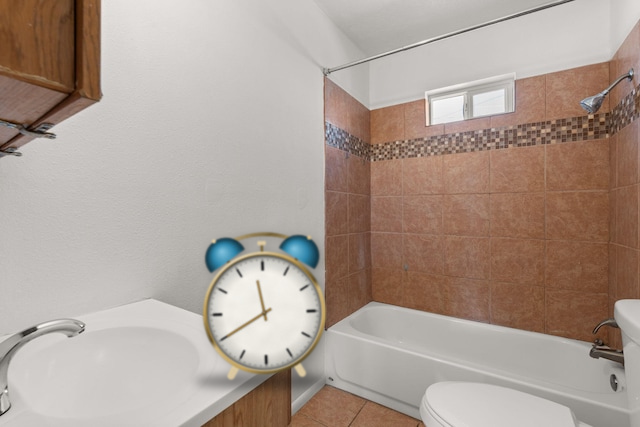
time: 11:40
